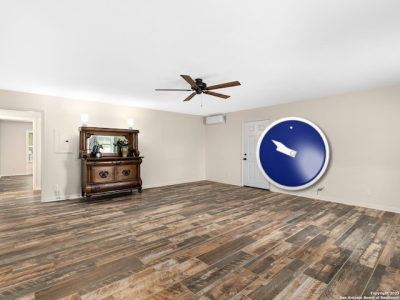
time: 9:51
